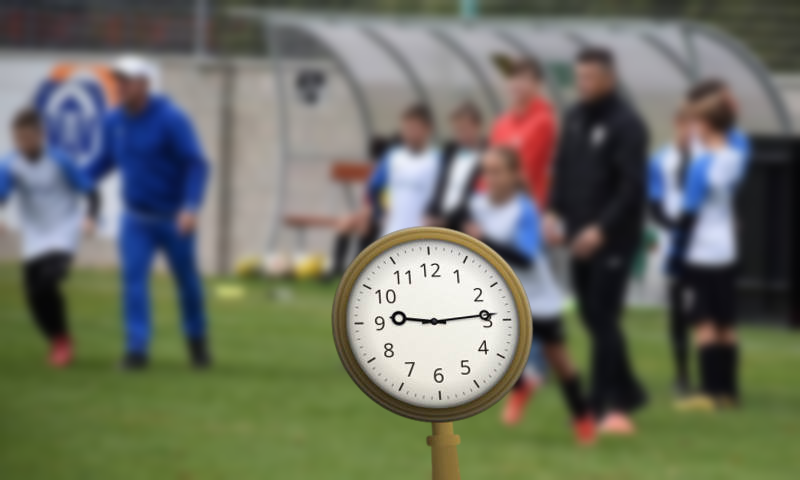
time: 9:14
